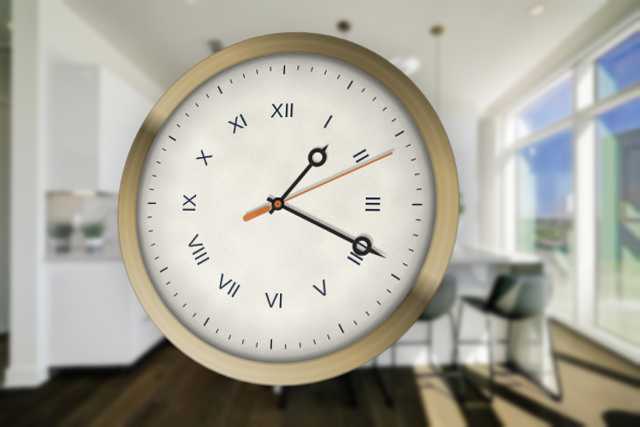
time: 1:19:11
